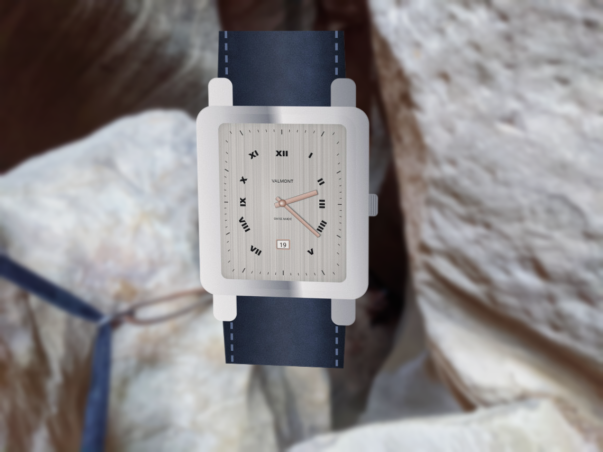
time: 2:22
